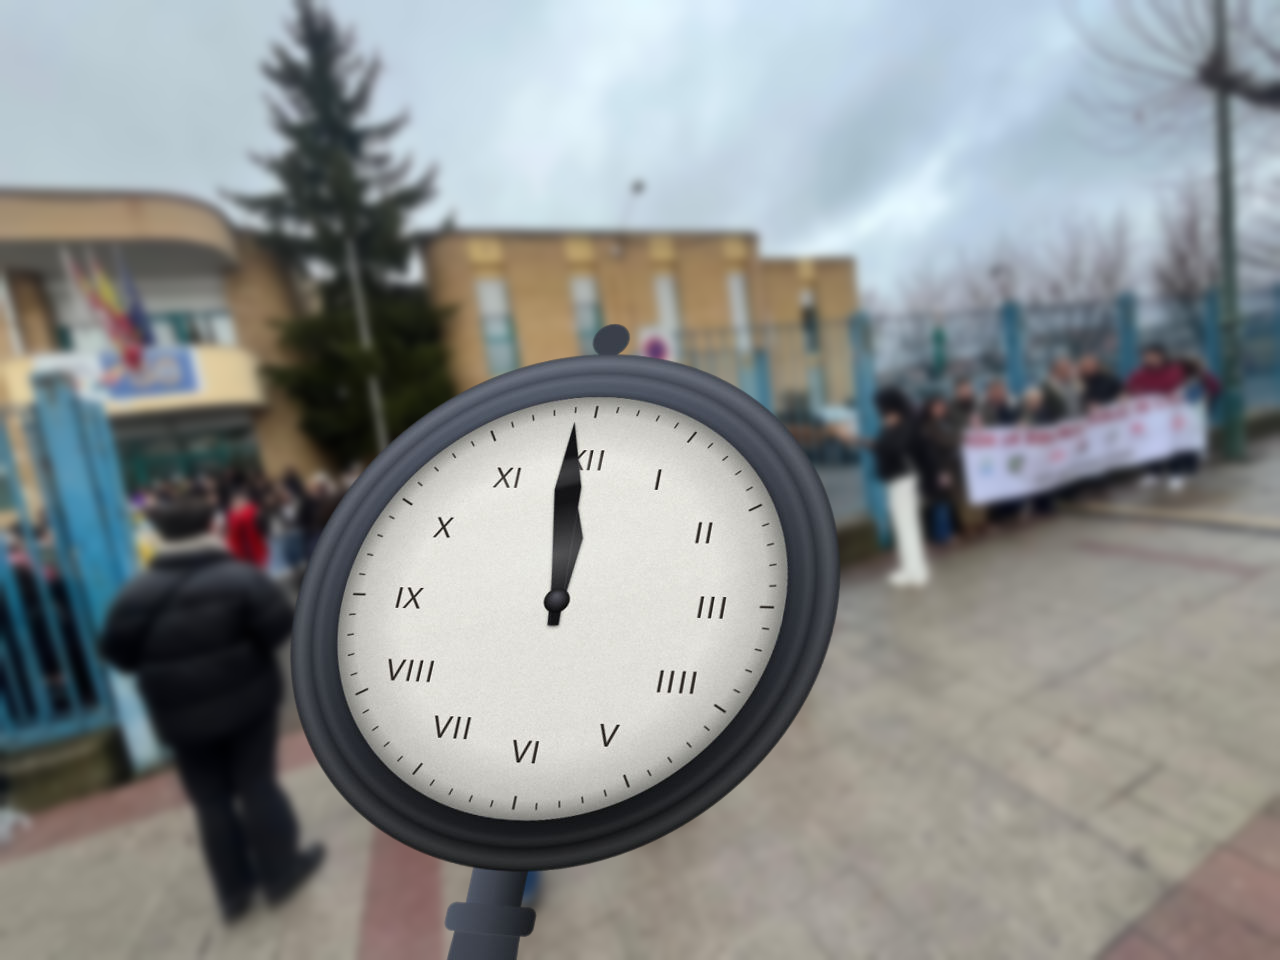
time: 11:59
